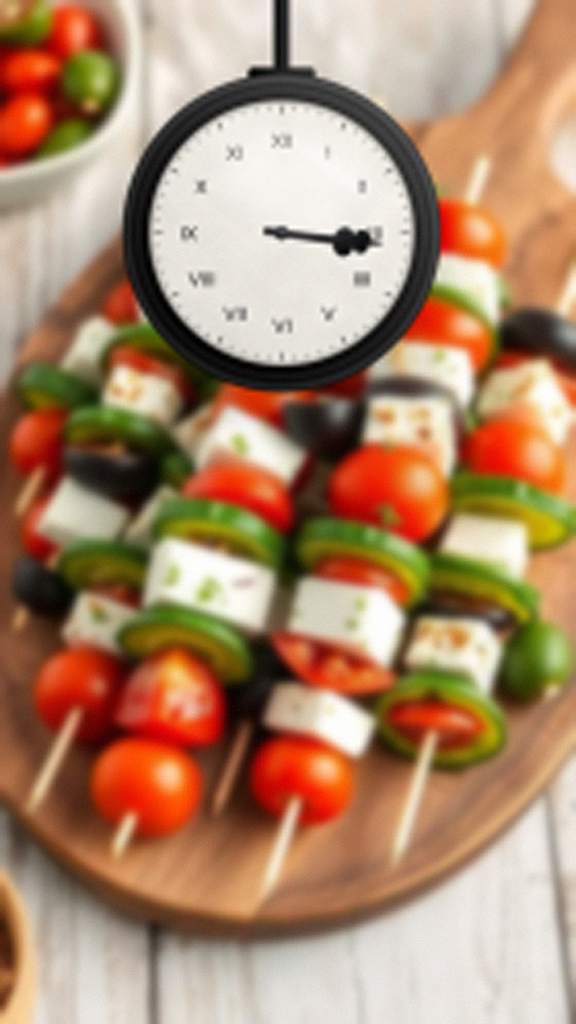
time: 3:16
